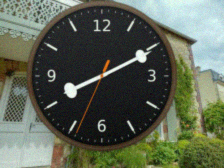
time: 8:10:34
